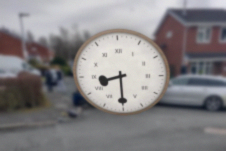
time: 8:30
